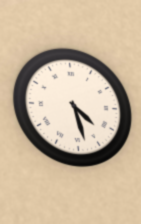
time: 4:28
